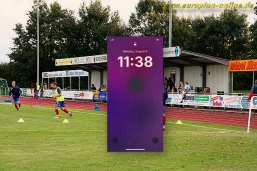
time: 11:38
